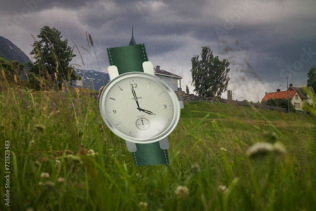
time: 3:59
